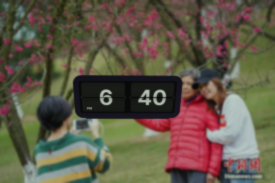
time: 6:40
